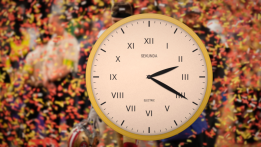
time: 2:20
